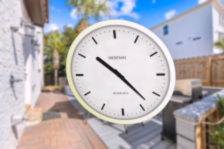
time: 10:23
